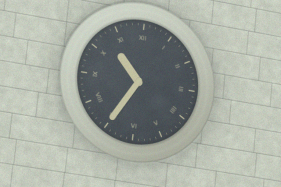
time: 10:35
